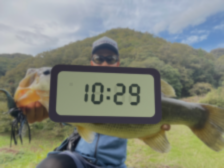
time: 10:29
